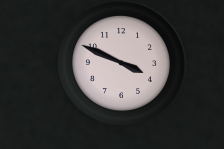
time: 3:49
